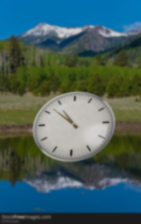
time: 10:52
